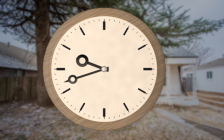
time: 9:42
